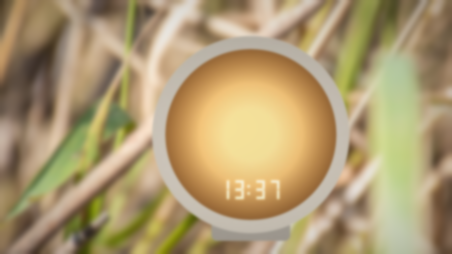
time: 13:37
